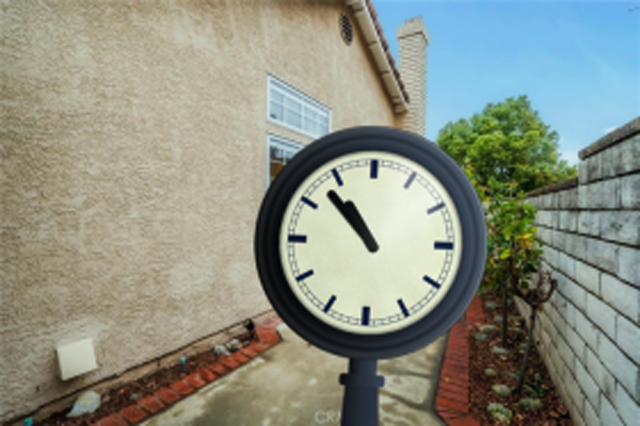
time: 10:53
